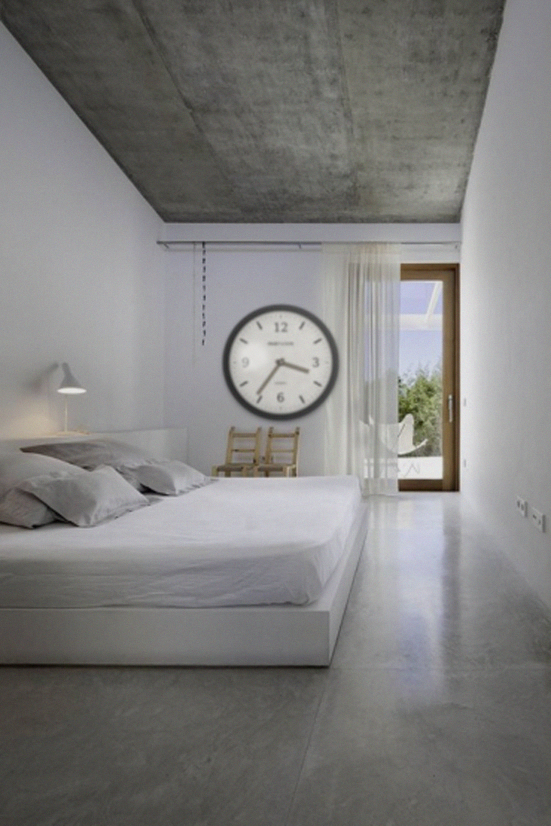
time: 3:36
